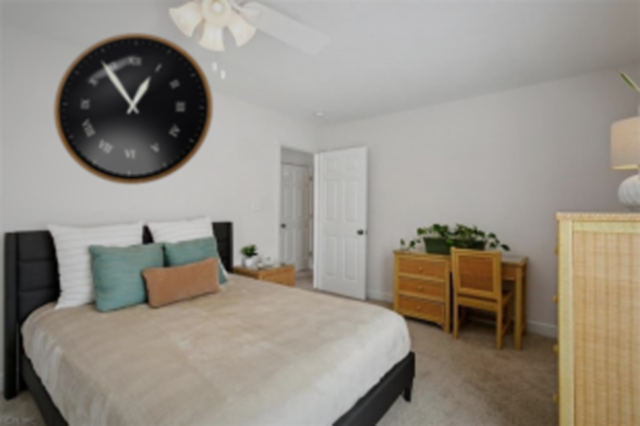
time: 12:54
